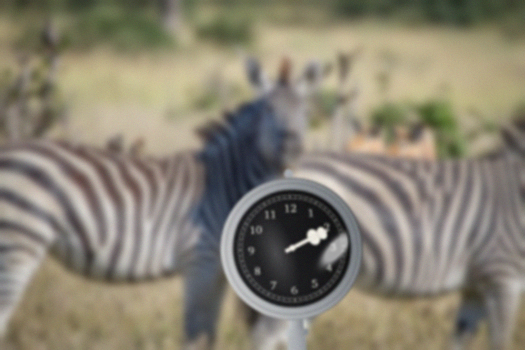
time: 2:11
